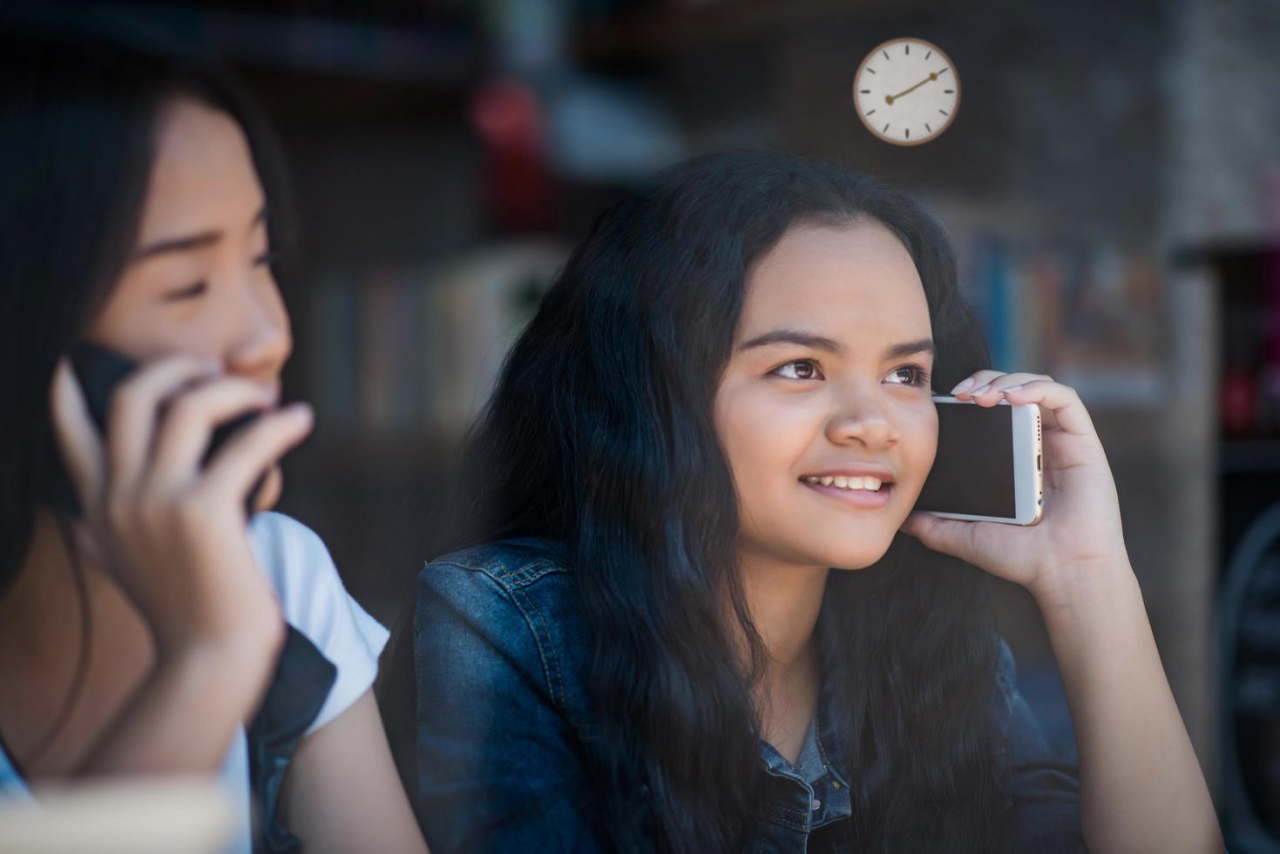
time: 8:10
